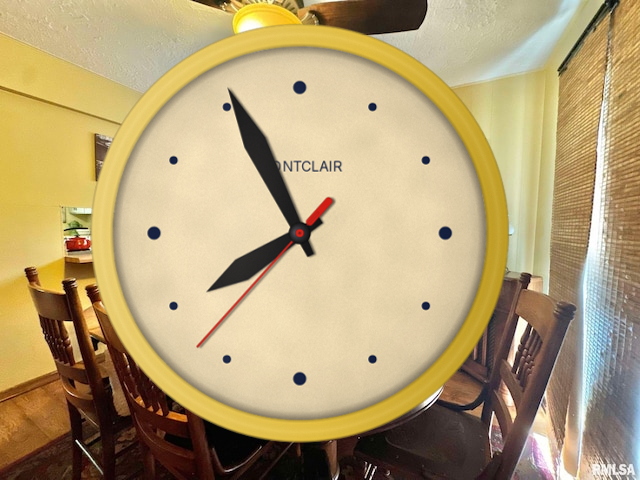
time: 7:55:37
